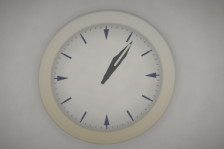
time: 1:06
